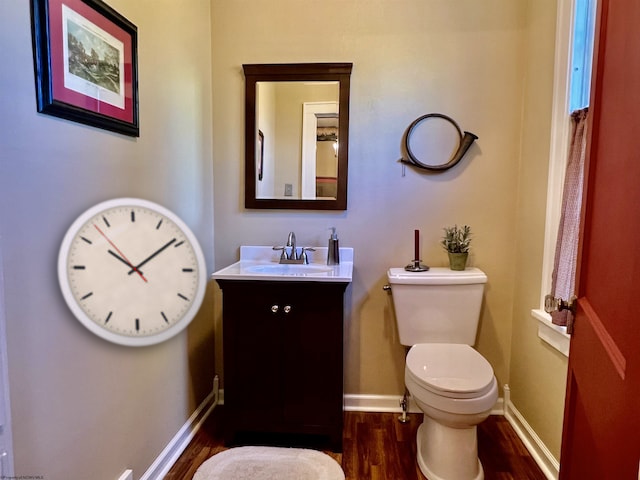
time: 10:08:53
